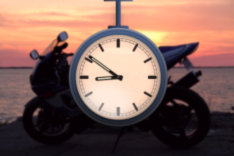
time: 8:51
